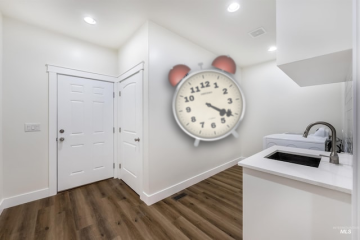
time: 4:21
